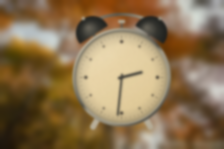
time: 2:31
